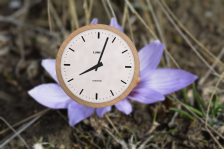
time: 8:03
